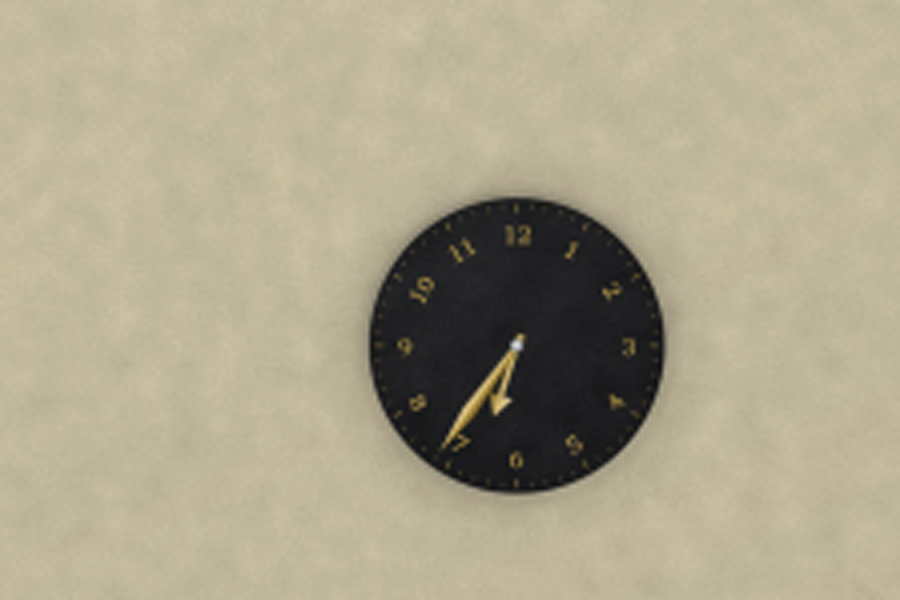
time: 6:36
